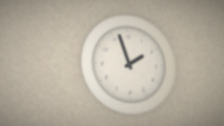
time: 1:57
